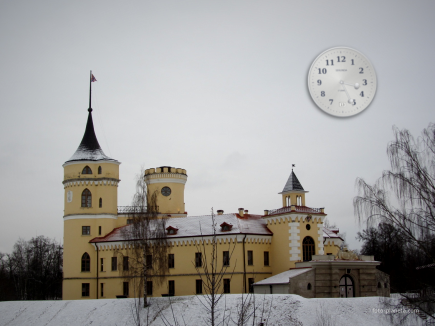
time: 3:26
